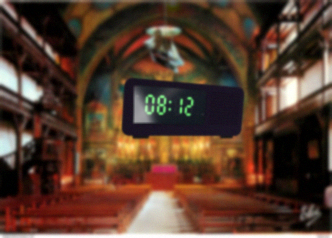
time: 8:12
